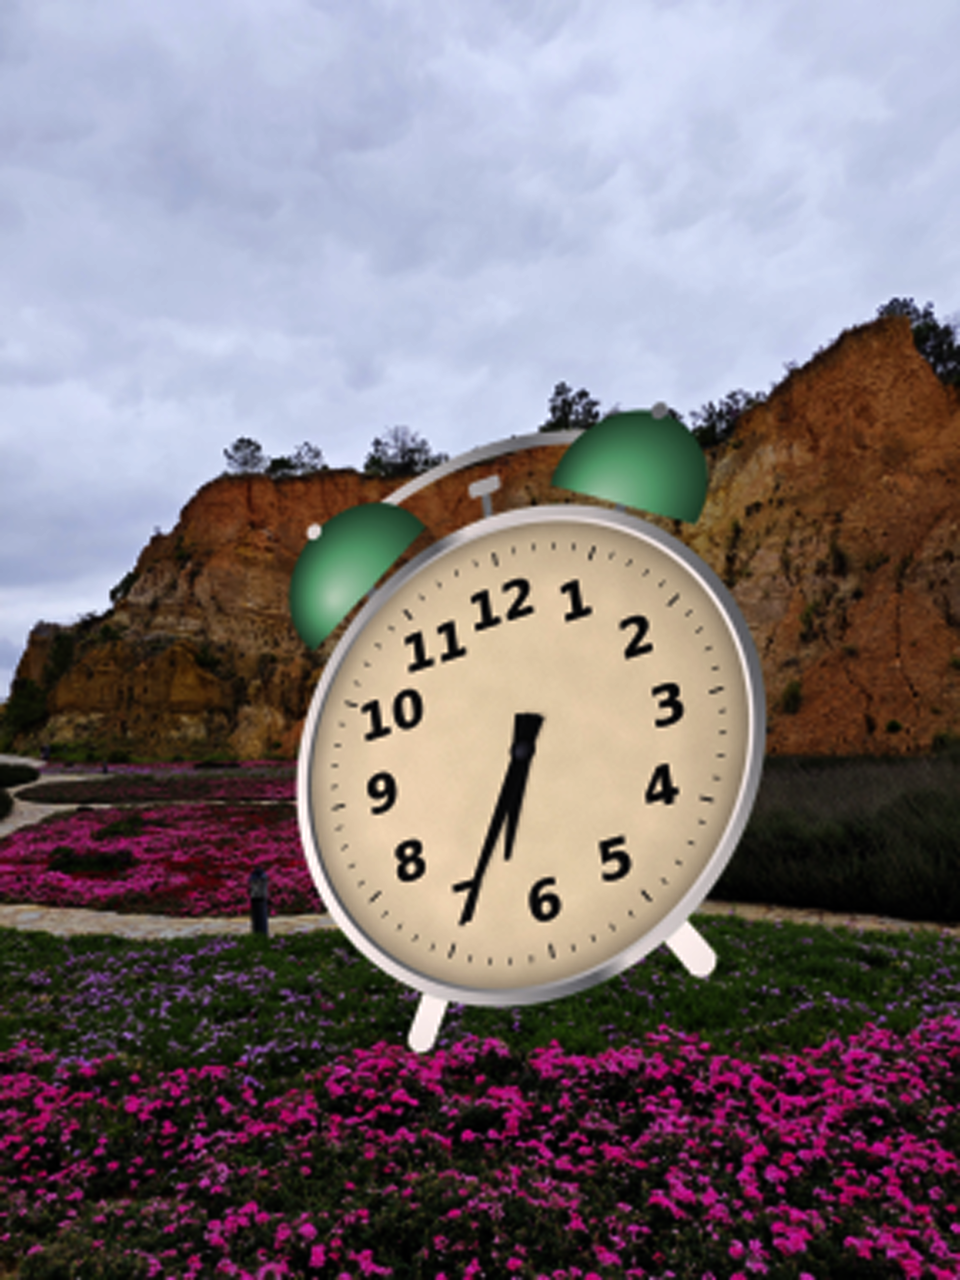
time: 6:35
